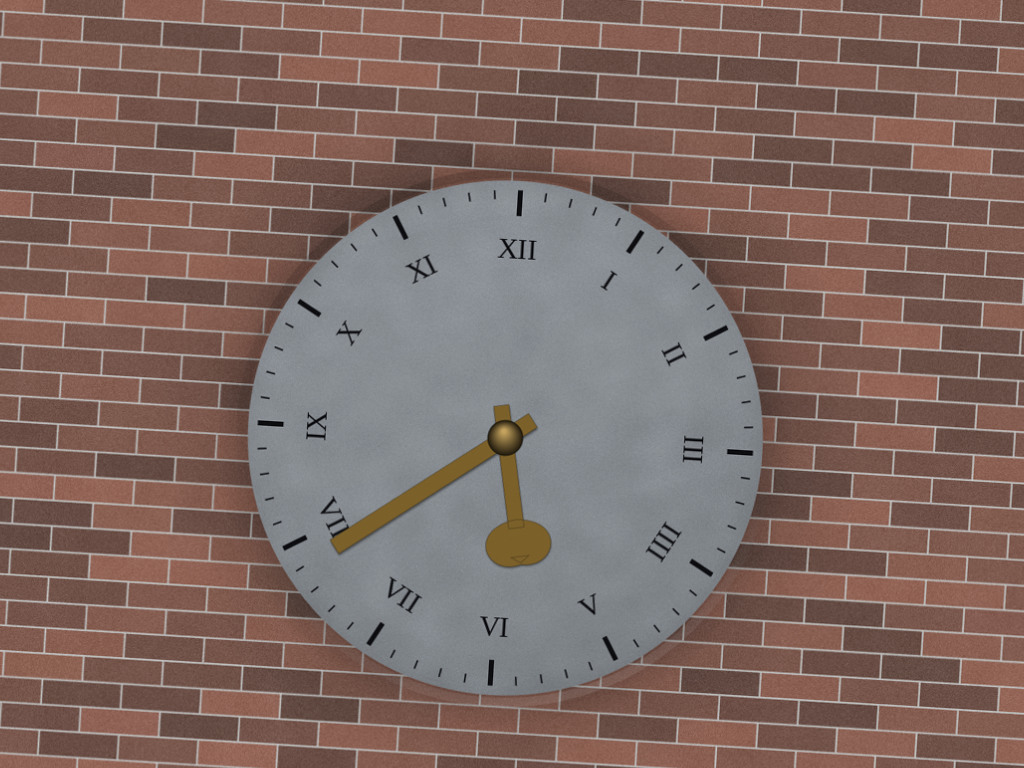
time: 5:39
